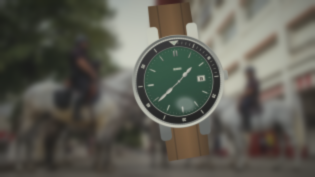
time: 1:39
